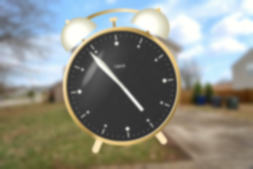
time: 4:54
